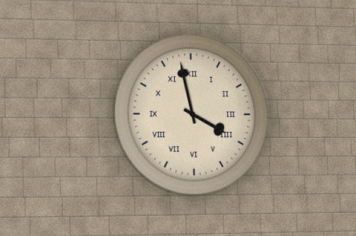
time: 3:58
